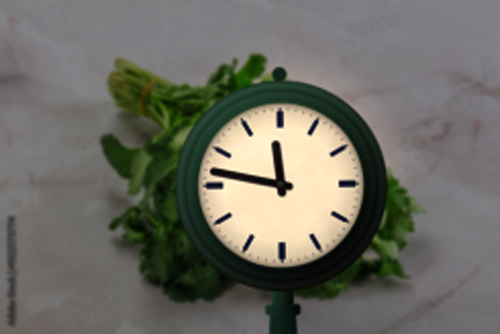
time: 11:47
